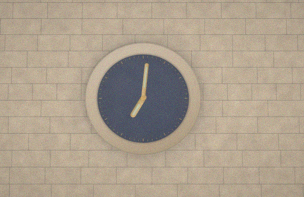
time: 7:01
